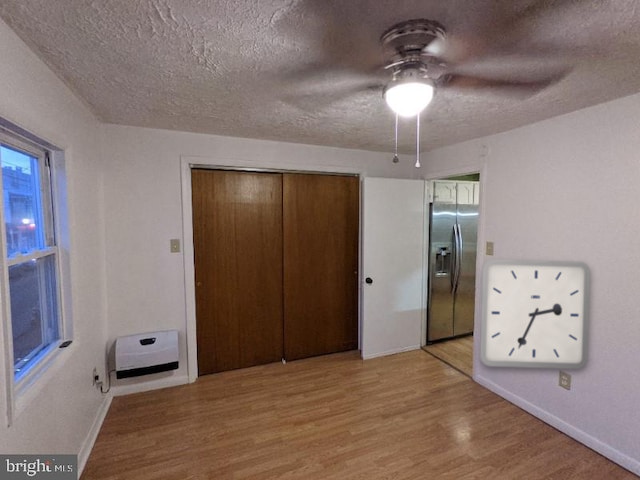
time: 2:34
